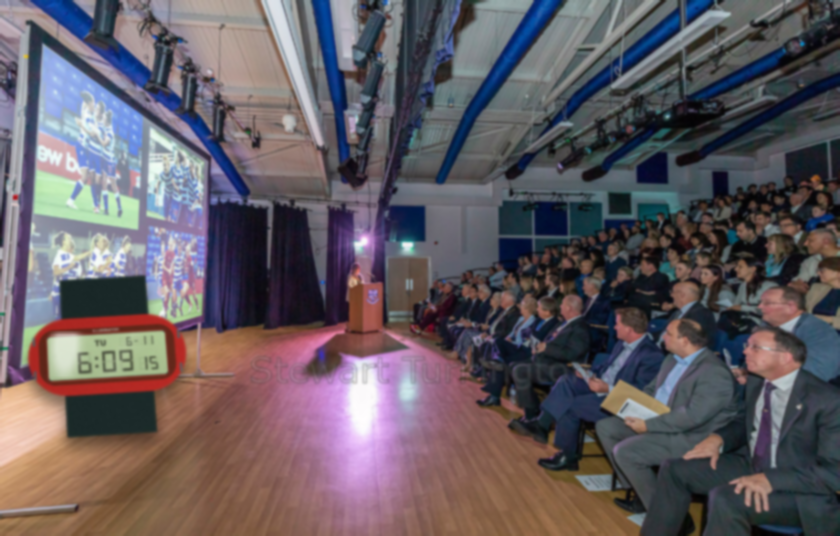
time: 6:09:15
